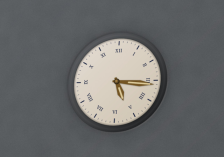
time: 5:16
